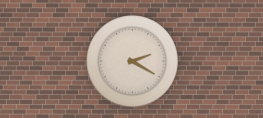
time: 2:20
